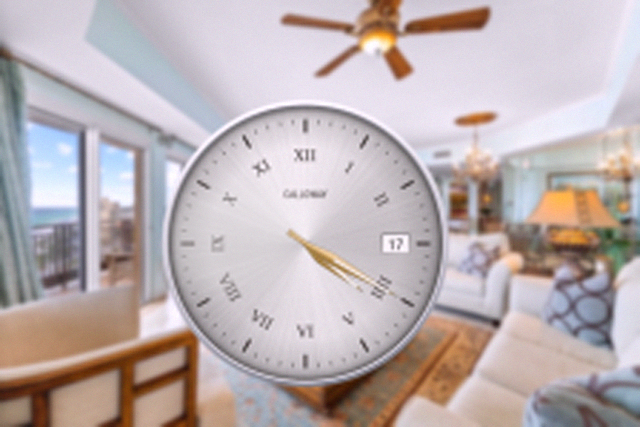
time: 4:20
